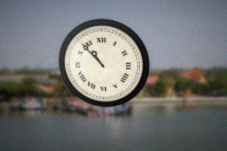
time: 10:53
